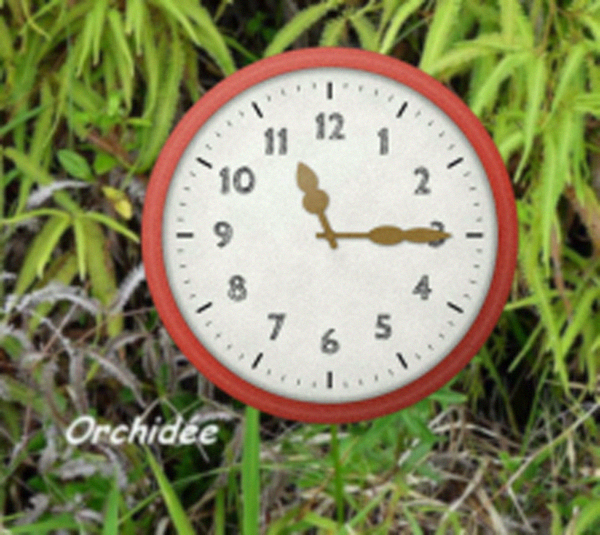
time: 11:15
